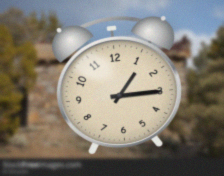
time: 1:15
